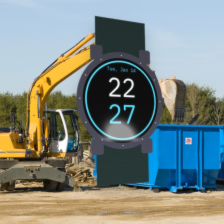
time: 22:27
